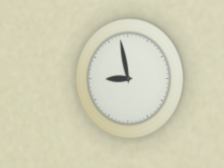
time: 8:58
